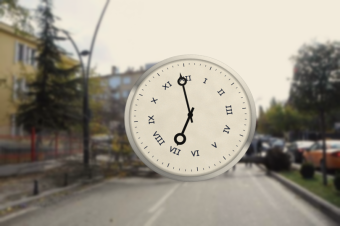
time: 6:59
